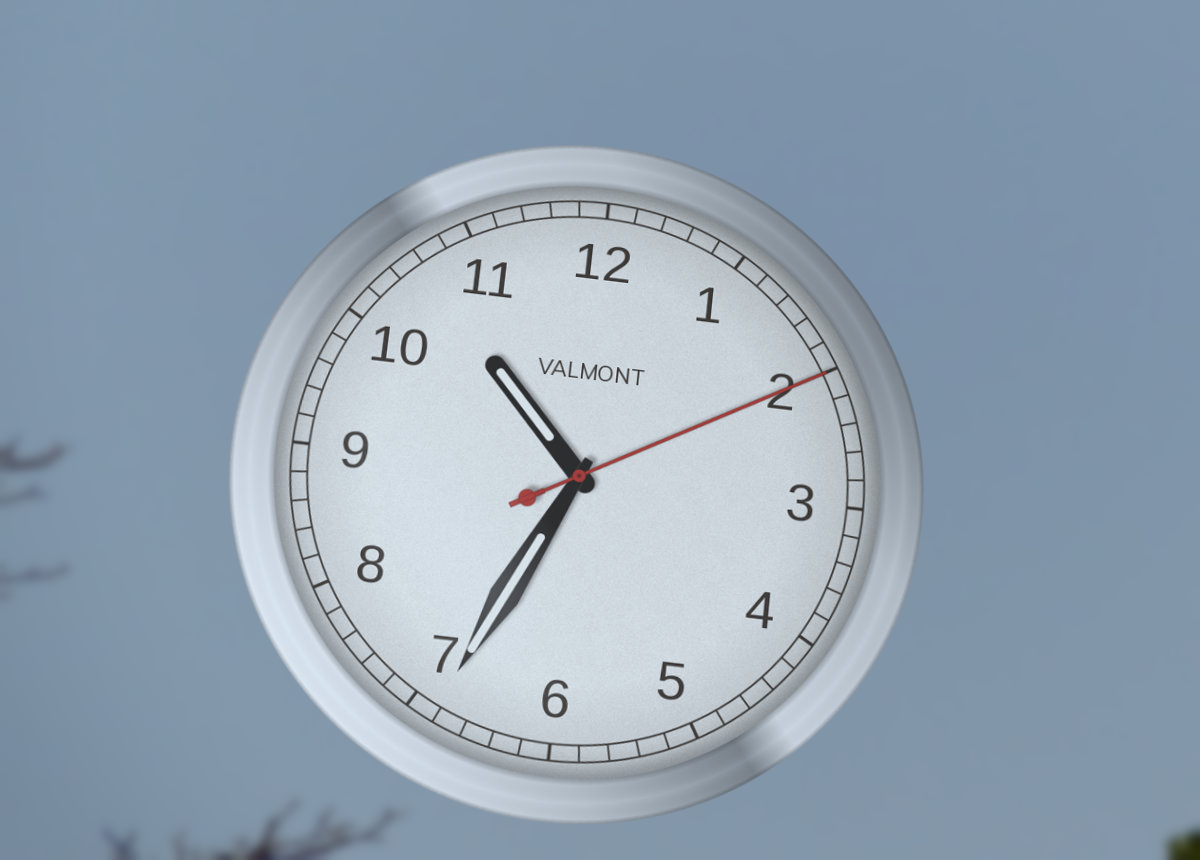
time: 10:34:10
